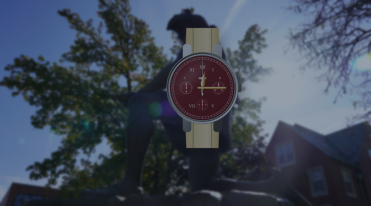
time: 12:15
